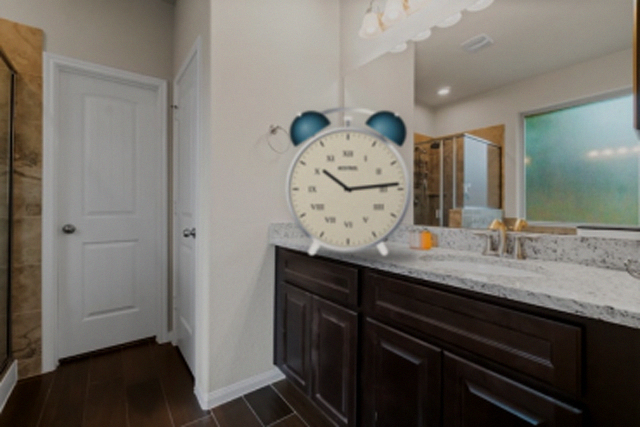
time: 10:14
